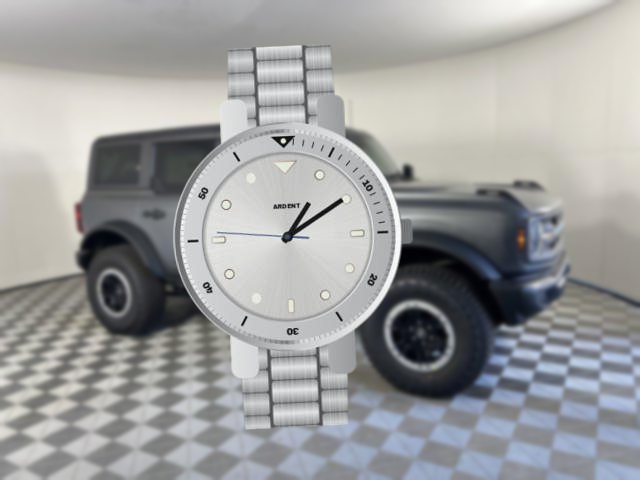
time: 1:09:46
